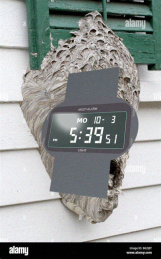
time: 5:39:51
